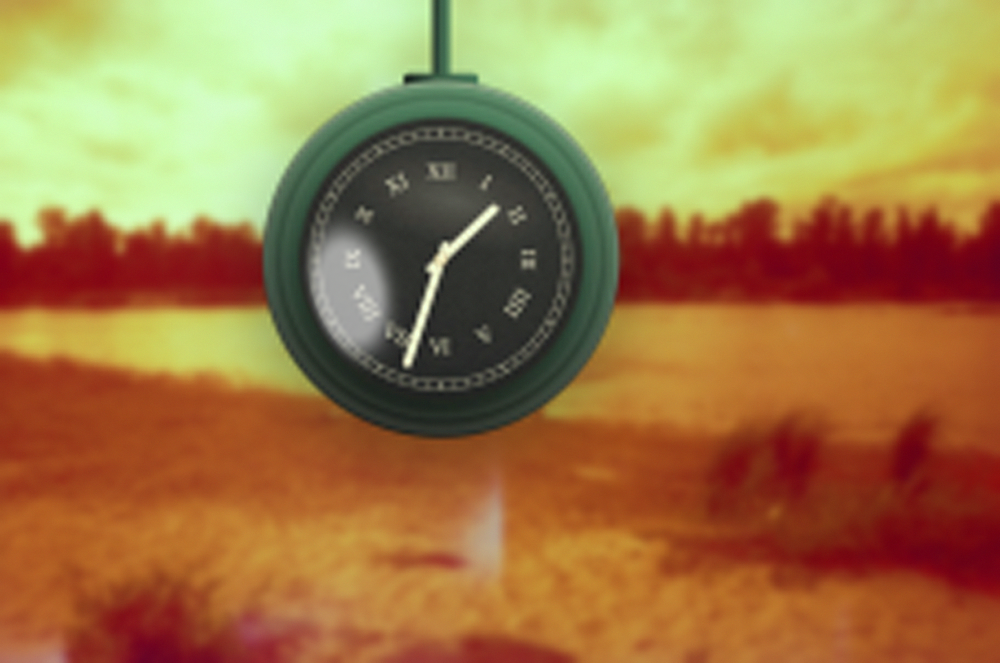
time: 1:33
